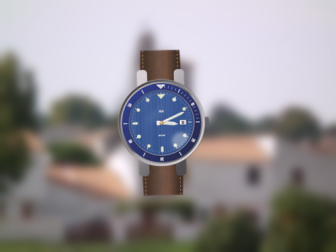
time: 3:11
